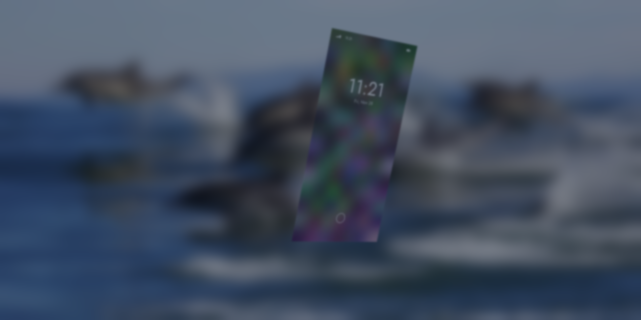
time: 11:21
